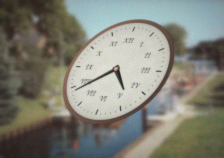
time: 4:39
